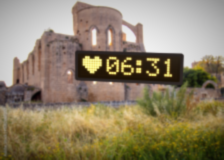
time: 6:31
